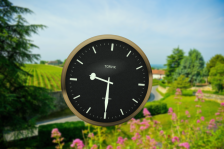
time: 9:30
